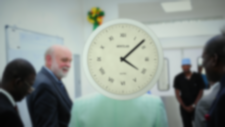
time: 4:08
